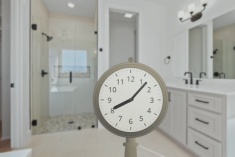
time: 8:07
